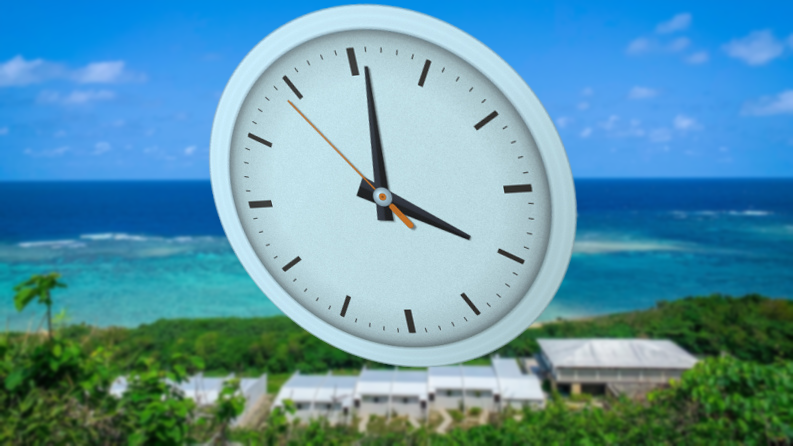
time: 4:00:54
